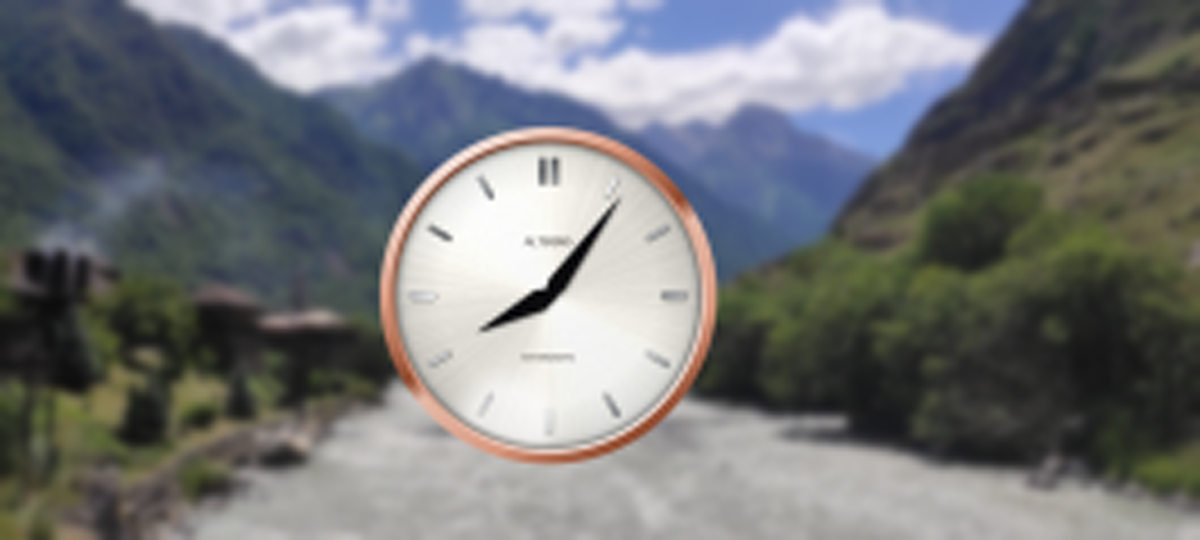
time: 8:06
